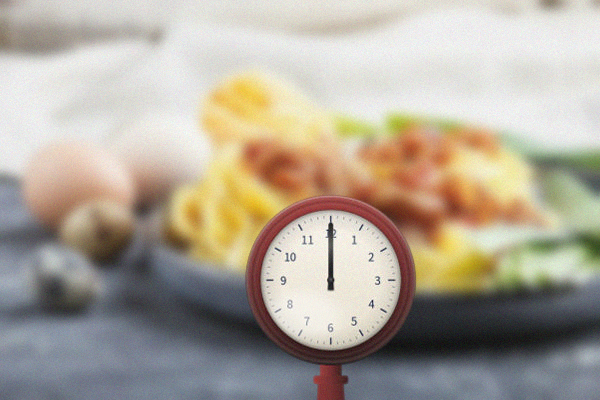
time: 12:00
